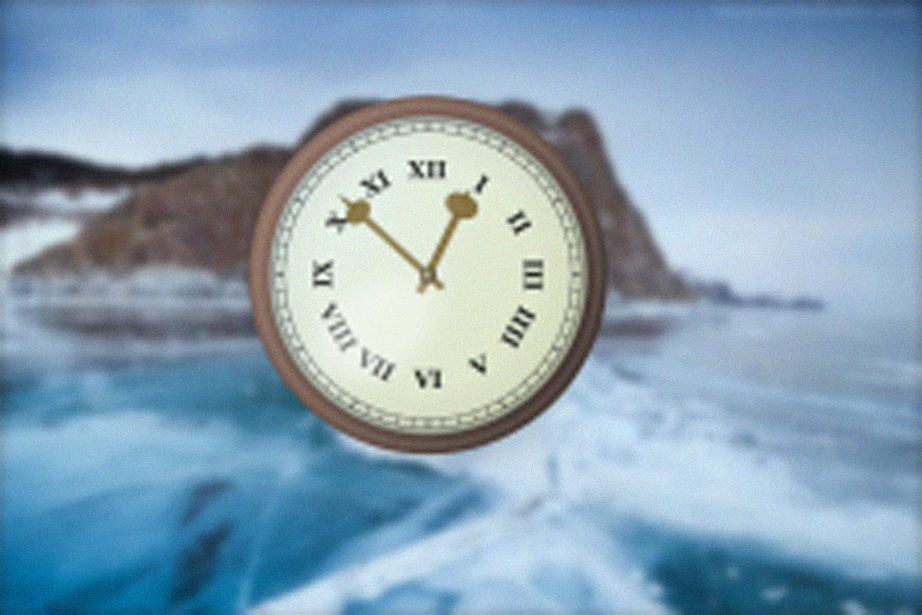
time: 12:52
